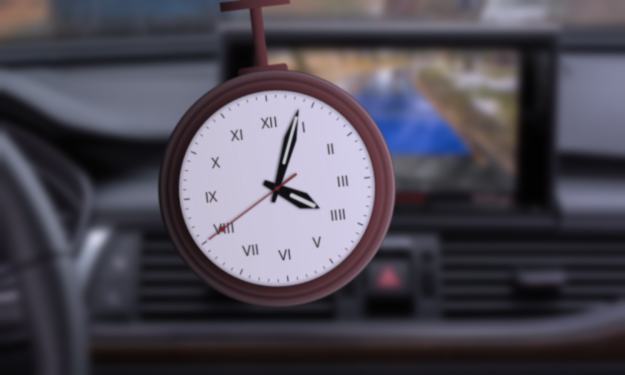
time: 4:03:40
